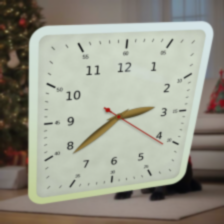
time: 2:38:21
